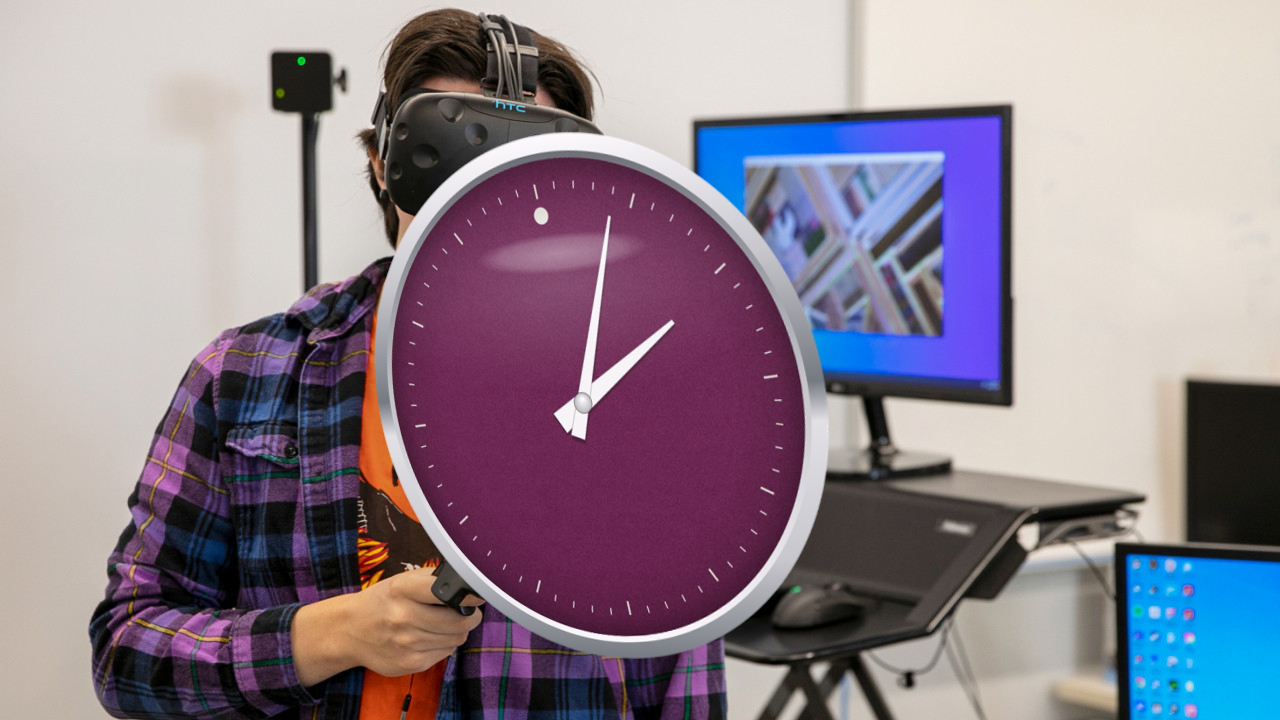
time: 2:04
